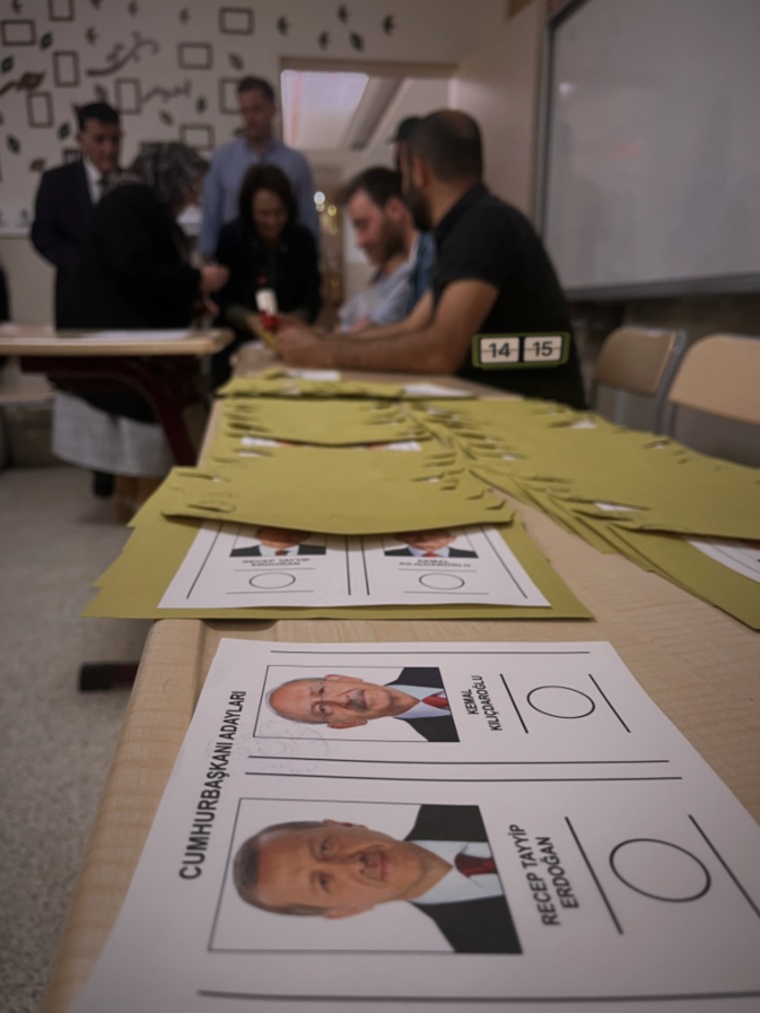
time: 14:15
